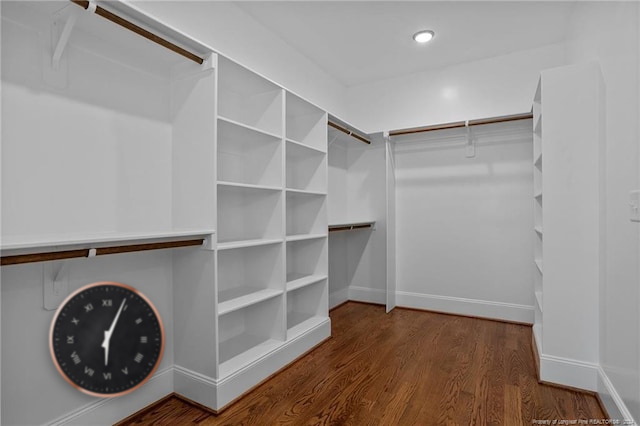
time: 6:04
